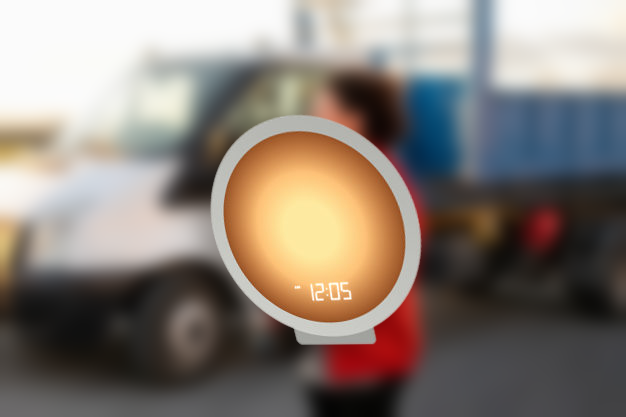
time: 12:05
